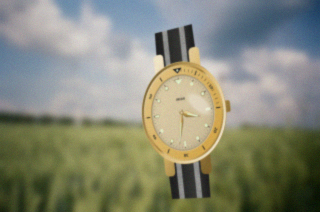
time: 3:32
